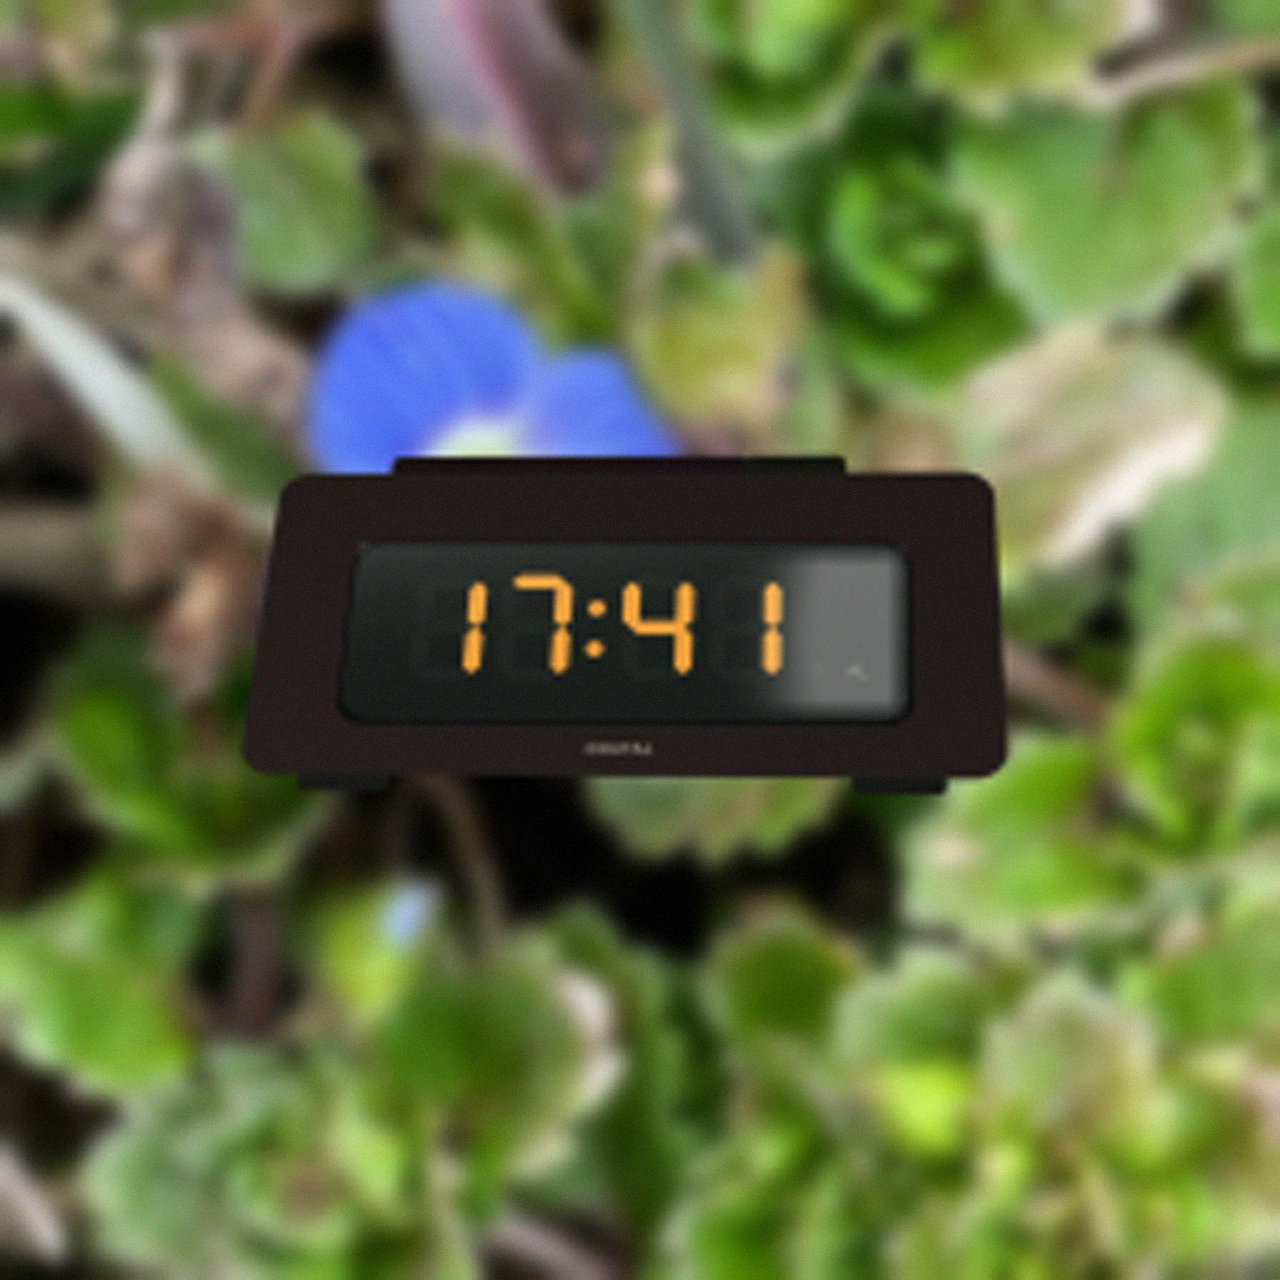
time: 17:41
